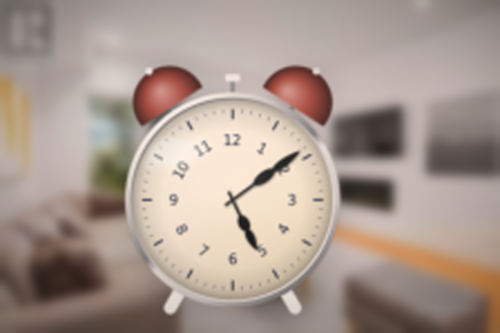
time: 5:09
